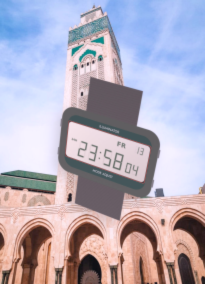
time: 23:58:04
